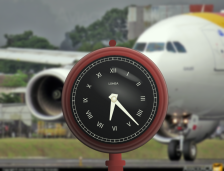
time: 6:23
